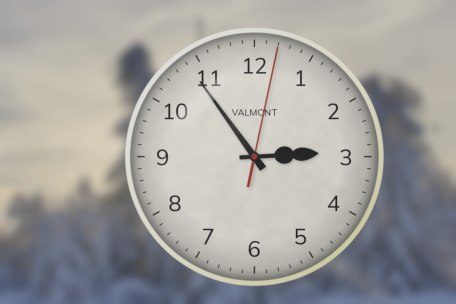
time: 2:54:02
